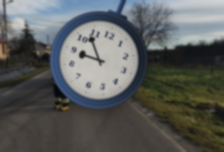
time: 8:53
